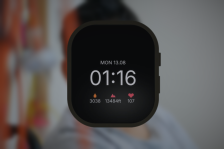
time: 1:16
